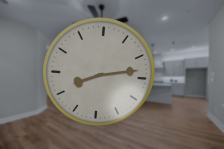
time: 8:13
